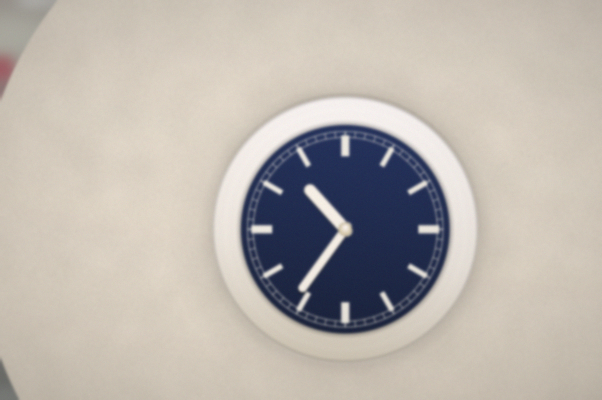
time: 10:36
